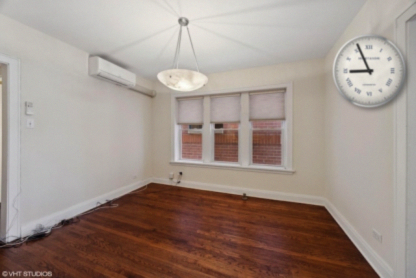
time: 8:56
